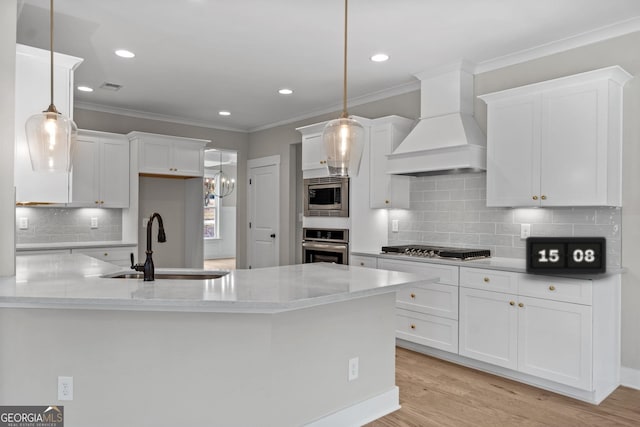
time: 15:08
